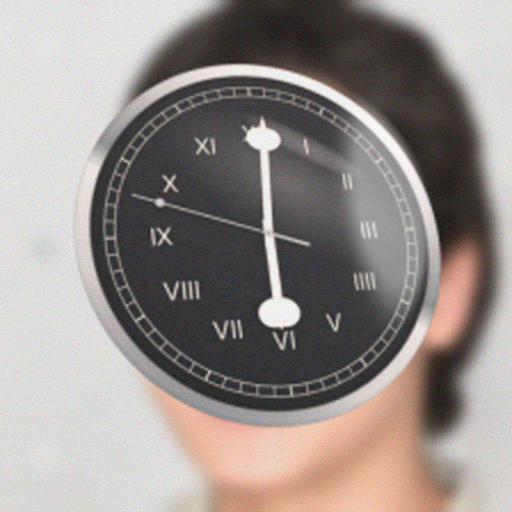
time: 6:00:48
